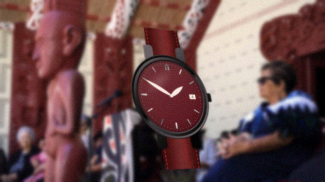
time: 1:50
